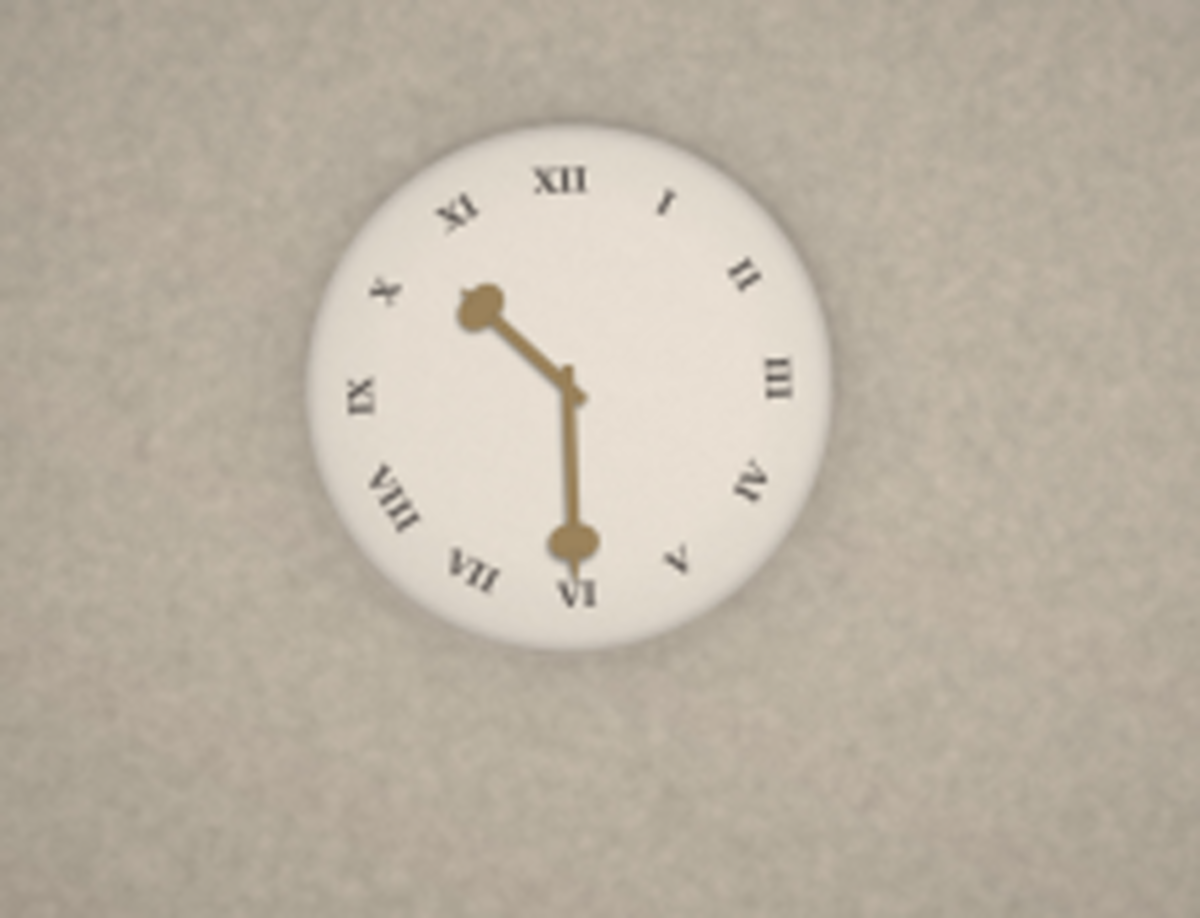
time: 10:30
